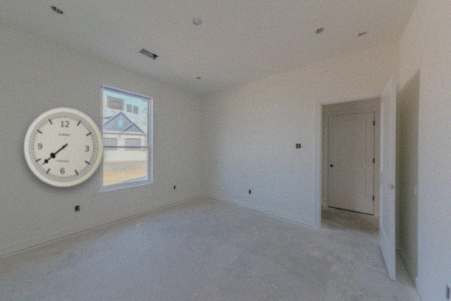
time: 7:38
